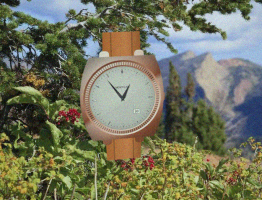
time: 12:54
